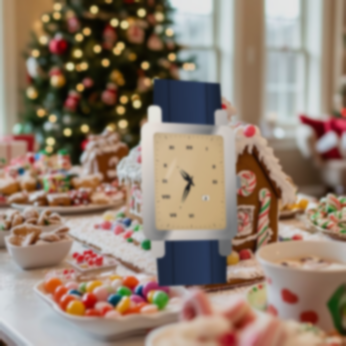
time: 10:34
